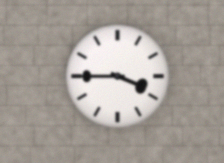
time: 3:45
